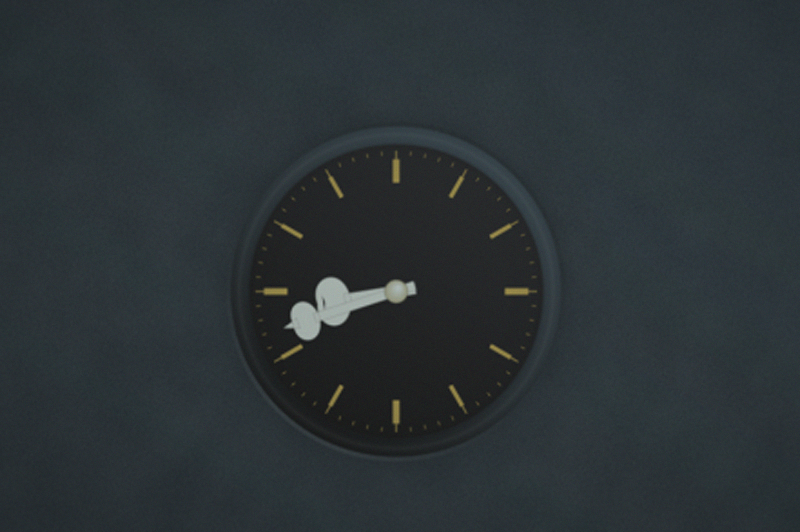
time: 8:42
